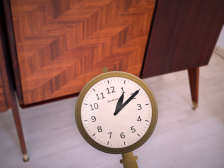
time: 1:10
